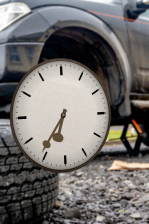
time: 6:36
